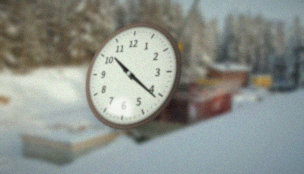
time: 10:21
